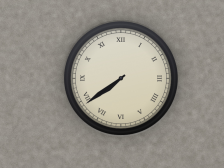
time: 7:39
